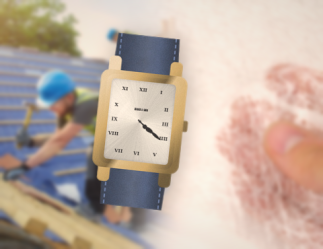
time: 4:21
